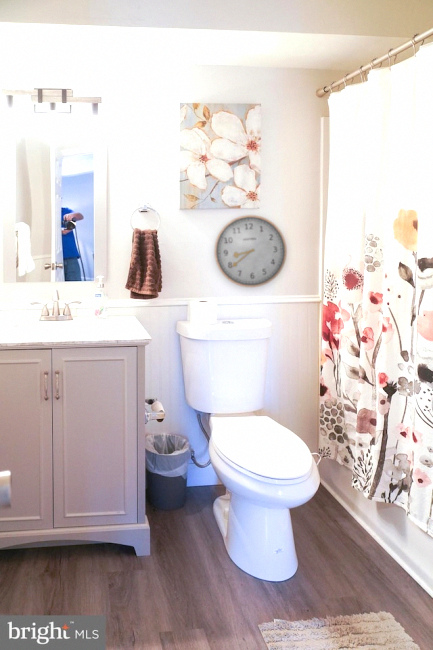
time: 8:39
